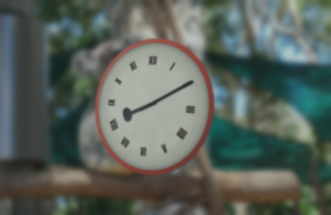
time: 8:10
